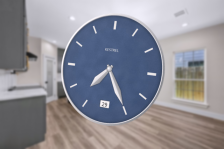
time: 7:25
